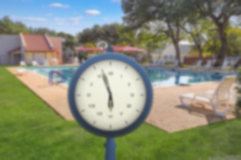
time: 5:57
